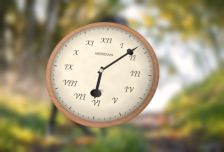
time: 6:08
